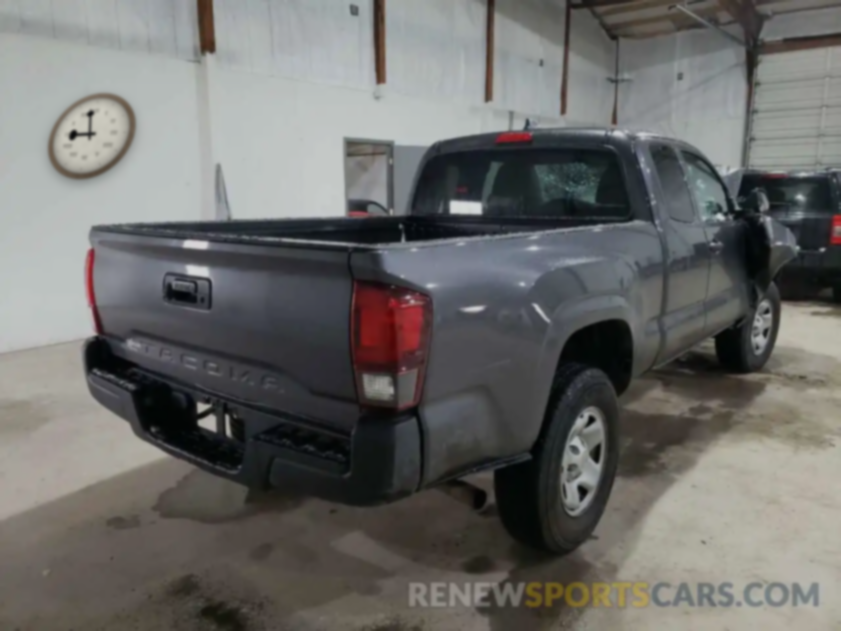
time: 8:58
